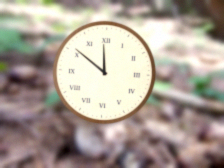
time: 11:51
